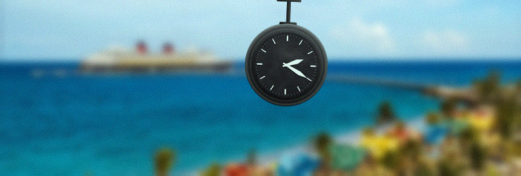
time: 2:20
